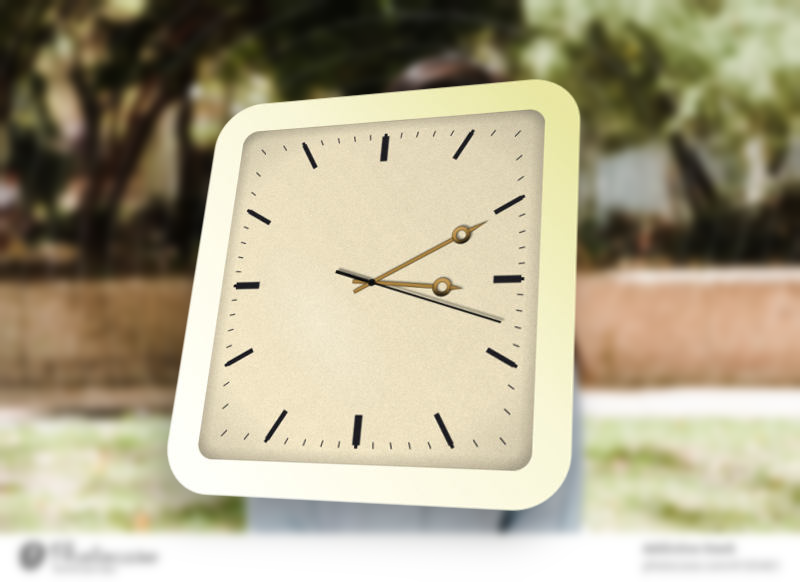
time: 3:10:18
